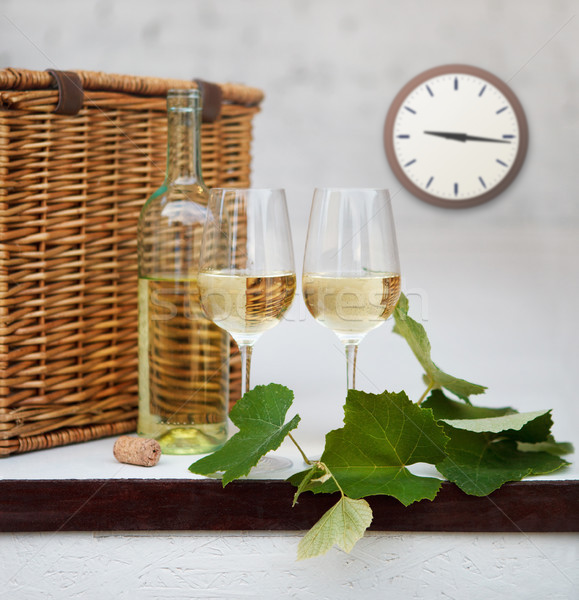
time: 9:16
